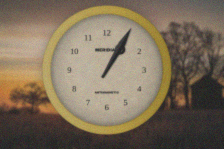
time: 1:05
